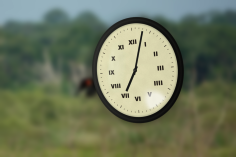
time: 7:03
